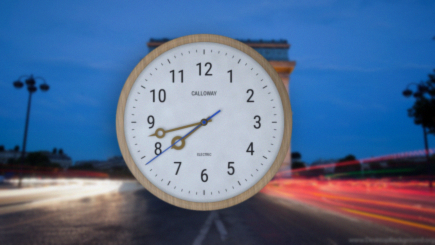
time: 7:42:39
